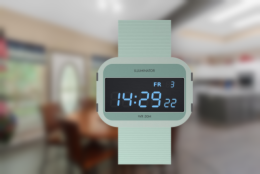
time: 14:29:22
